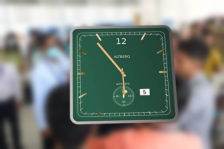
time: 5:54
